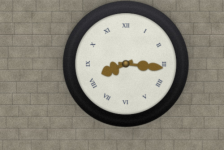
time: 8:16
